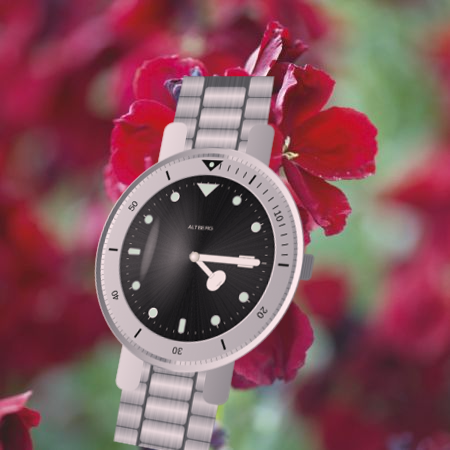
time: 4:15
